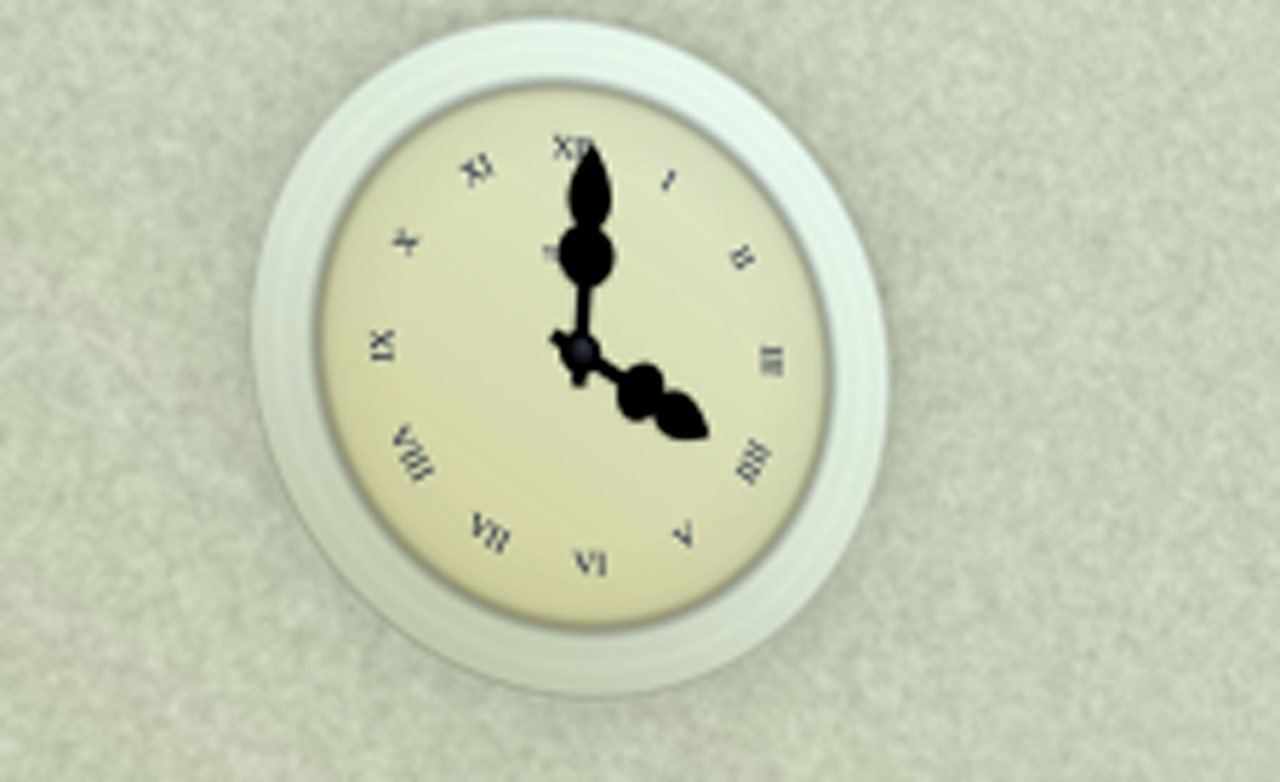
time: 4:01
